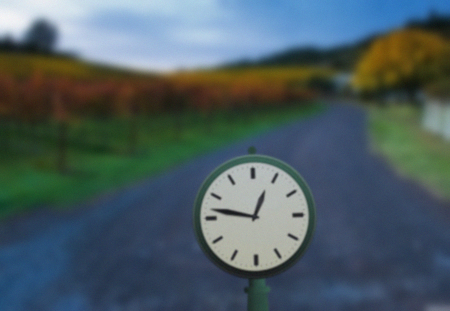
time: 12:47
